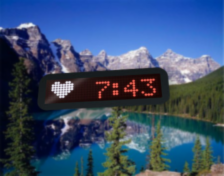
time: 7:43
